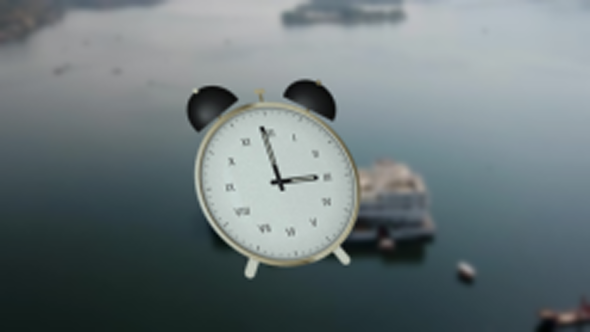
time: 2:59
